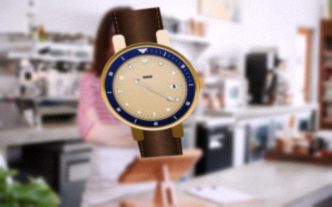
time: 10:21
